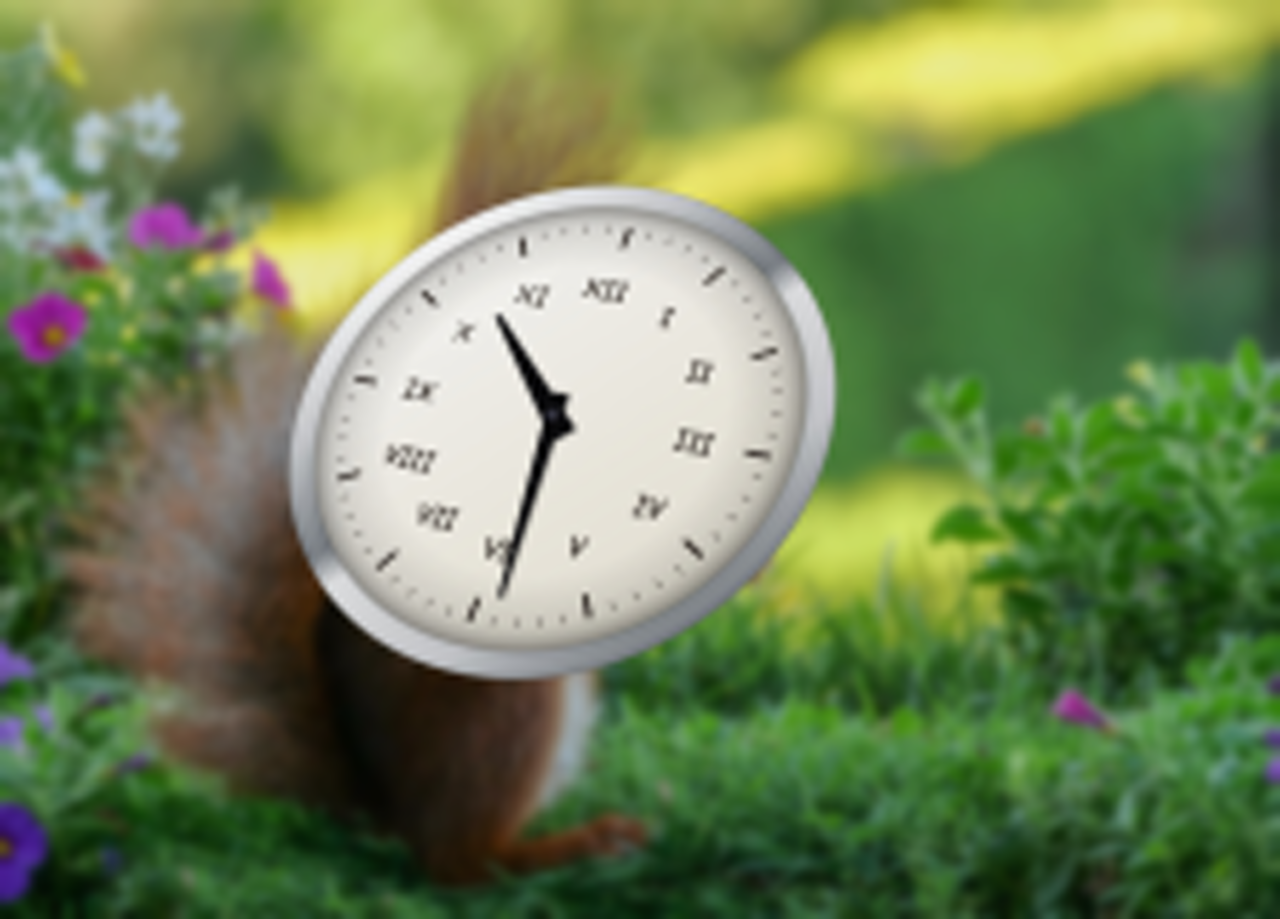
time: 10:29
